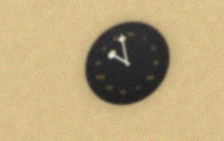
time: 9:57
